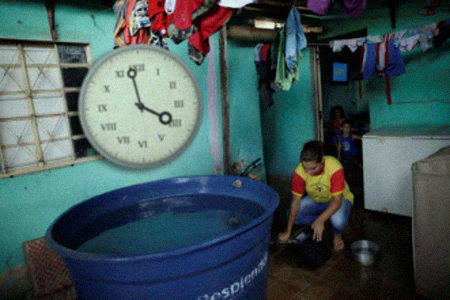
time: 3:58
